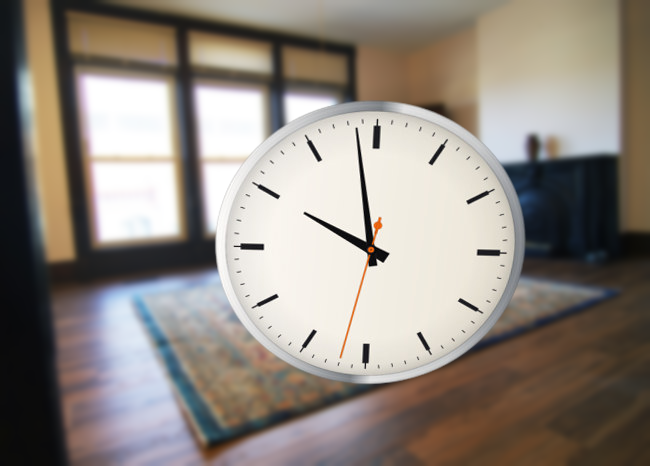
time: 9:58:32
